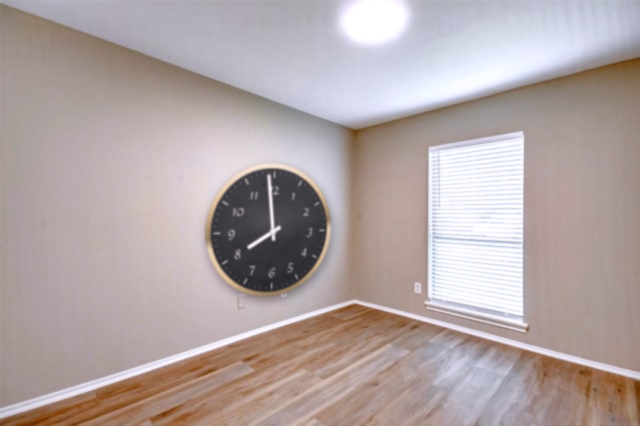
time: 7:59
